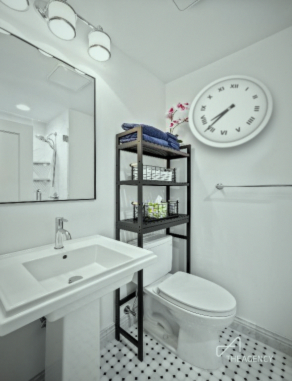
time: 7:36
